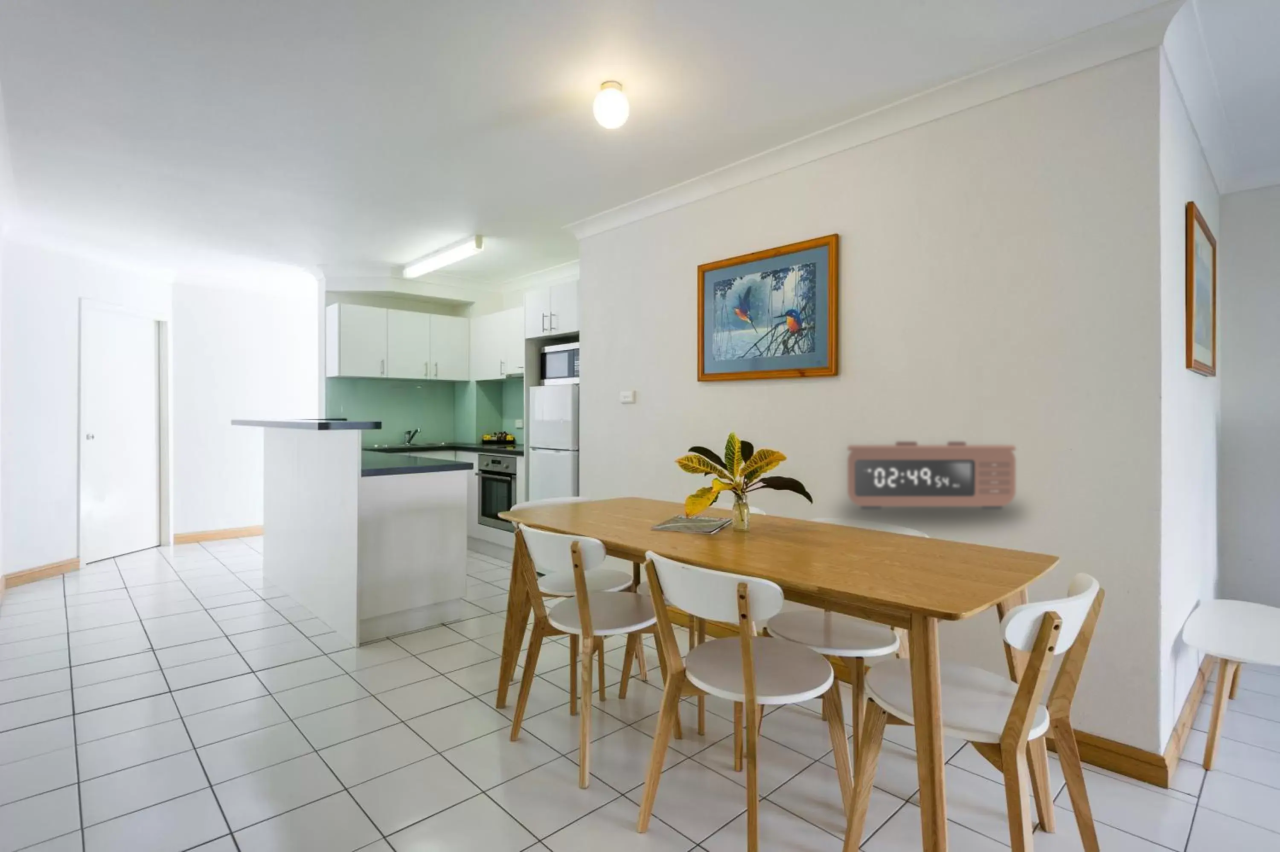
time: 2:49
